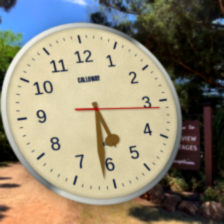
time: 5:31:16
